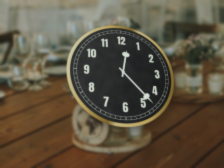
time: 12:23
